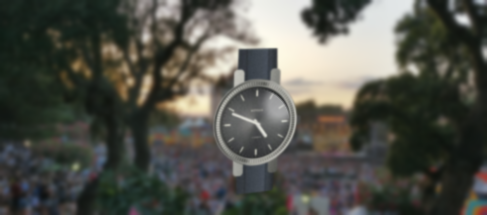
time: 4:49
